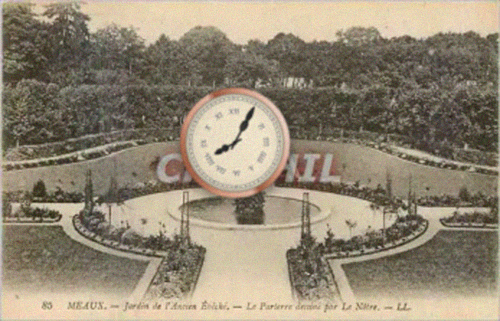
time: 8:05
